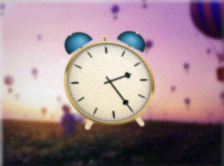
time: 2:25
